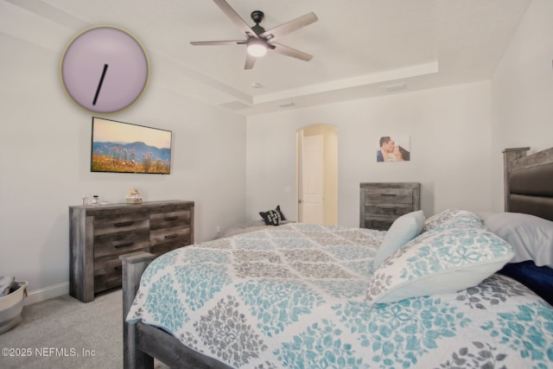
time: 6:33
